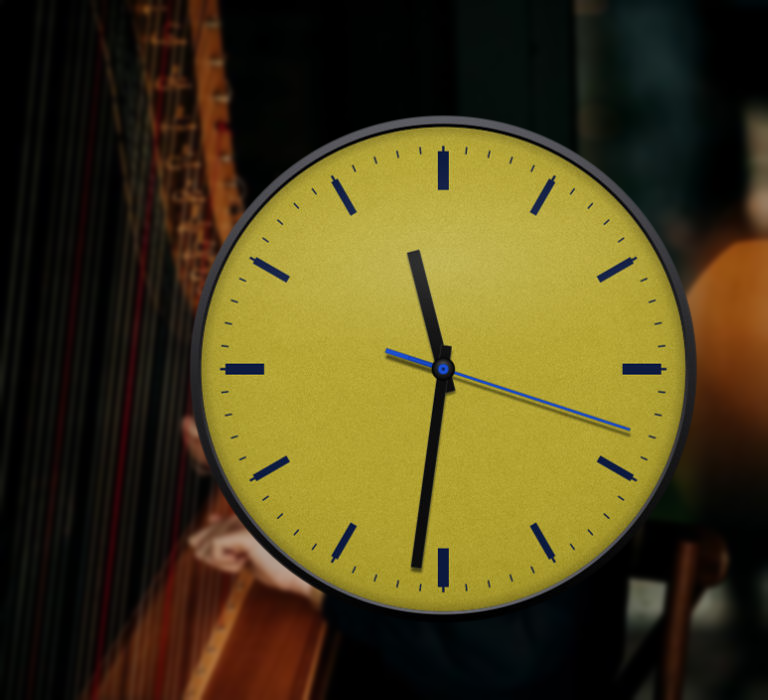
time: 11:31:18
